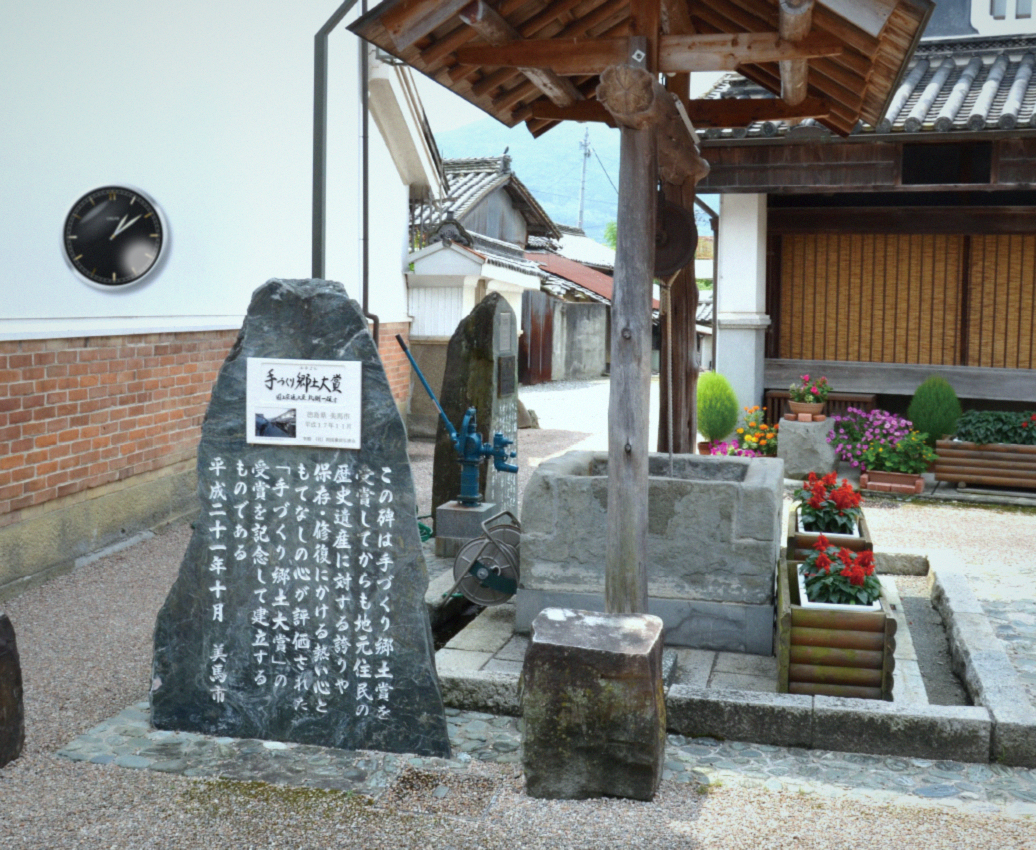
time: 1:09
